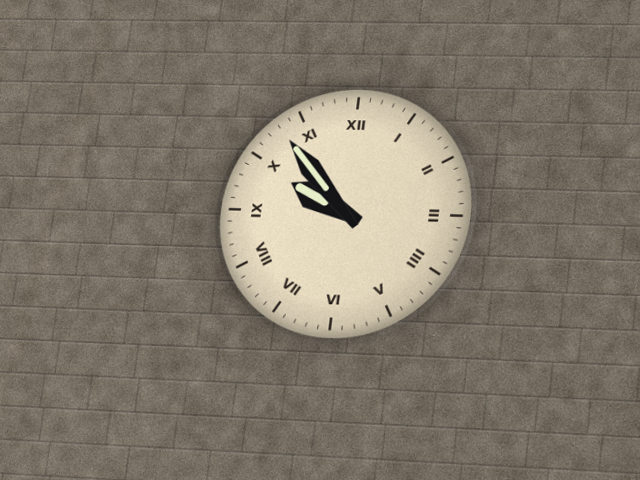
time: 9:53
